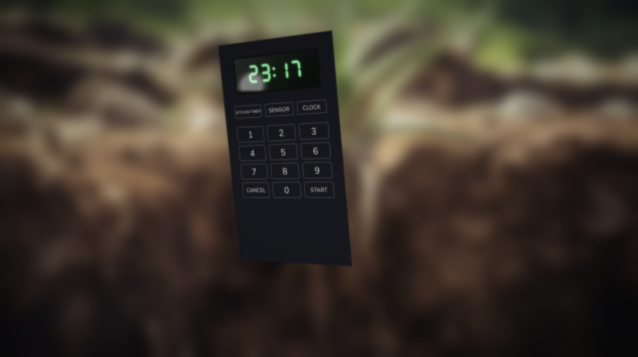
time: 23:17
